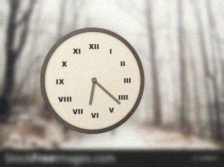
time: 6:22
